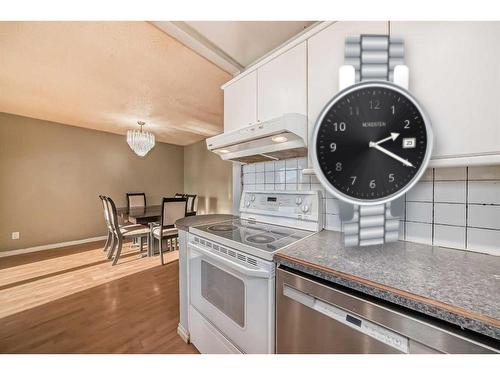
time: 2:20
